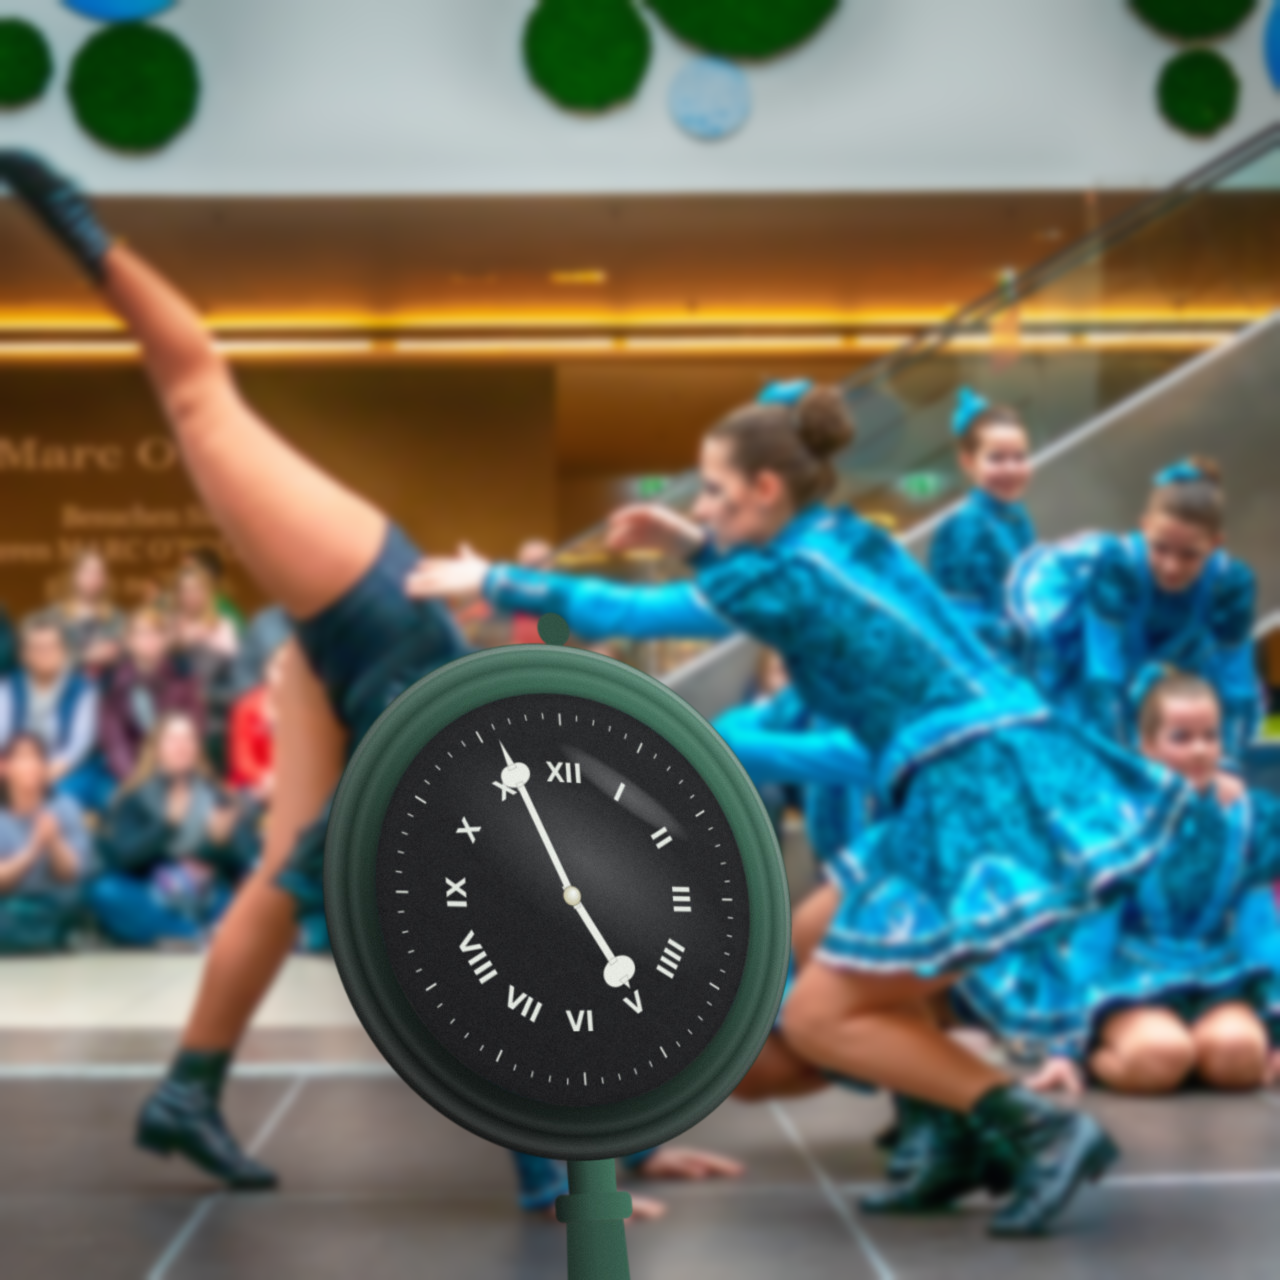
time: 4:56
